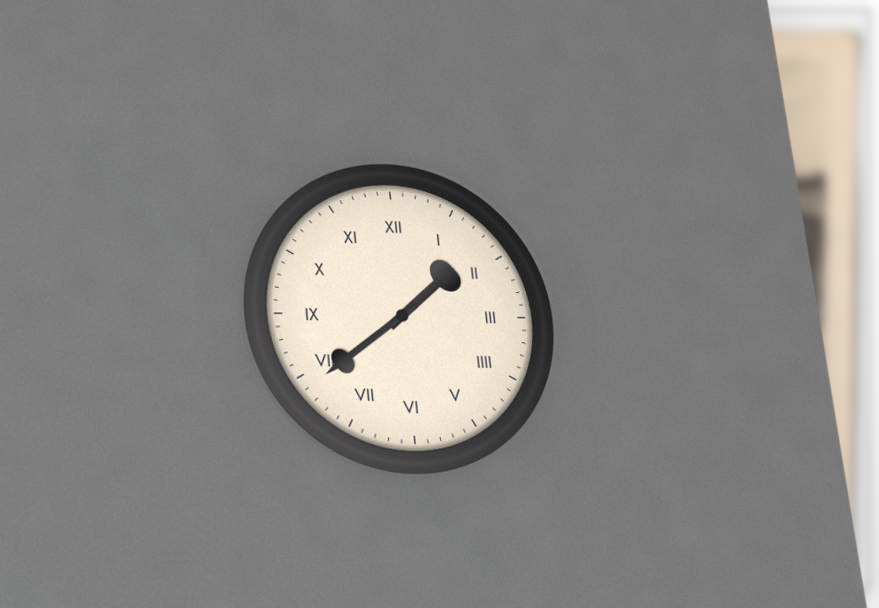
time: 1:39
